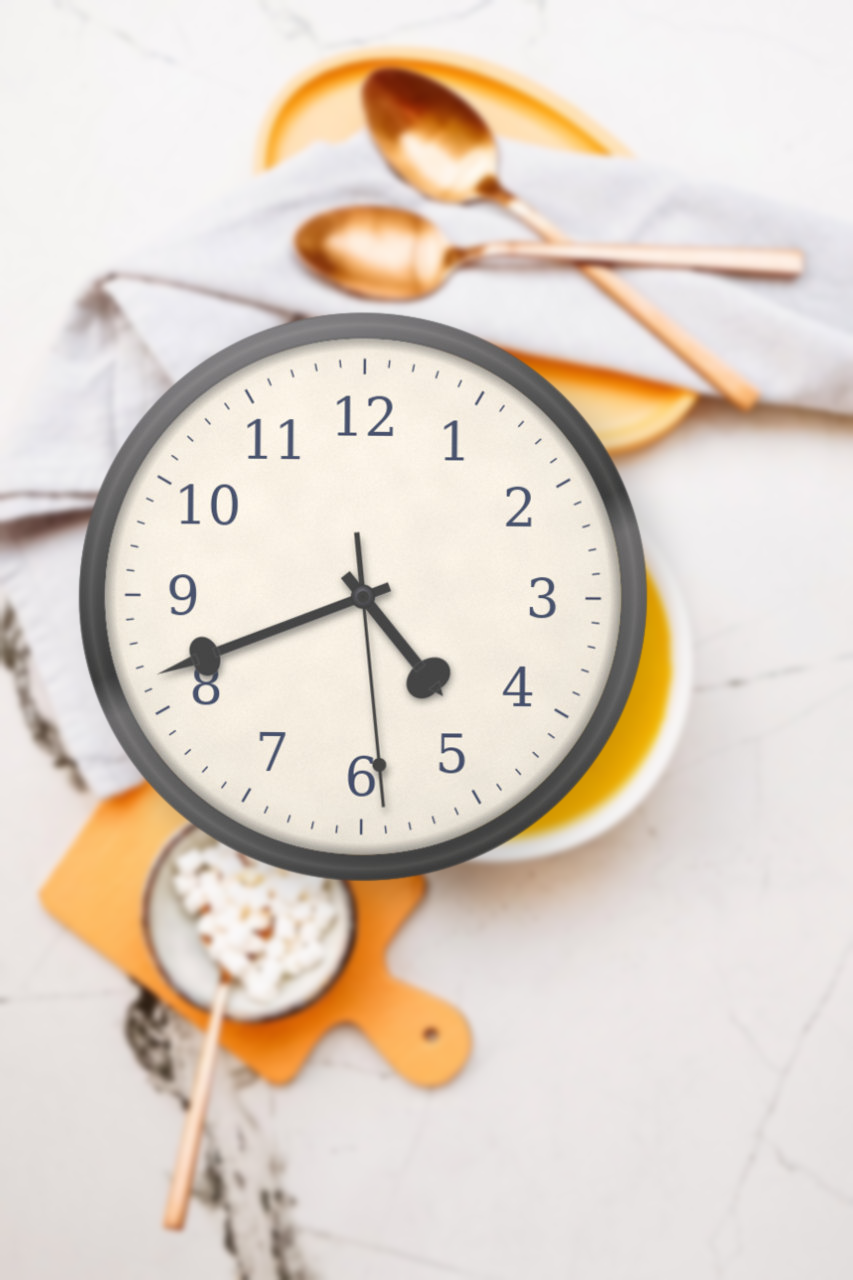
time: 4:41:29
